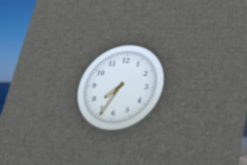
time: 7:34
